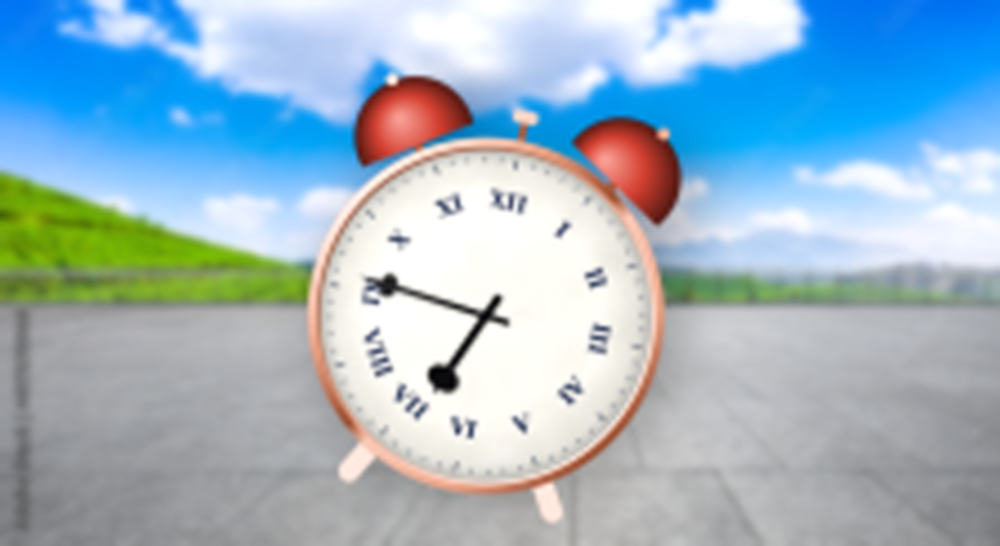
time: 6:46
